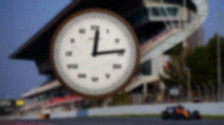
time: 12:14
